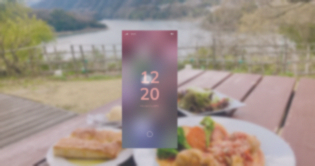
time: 12:20
